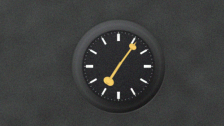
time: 7:06
